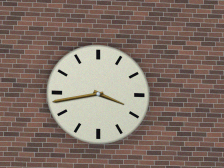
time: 3:43
